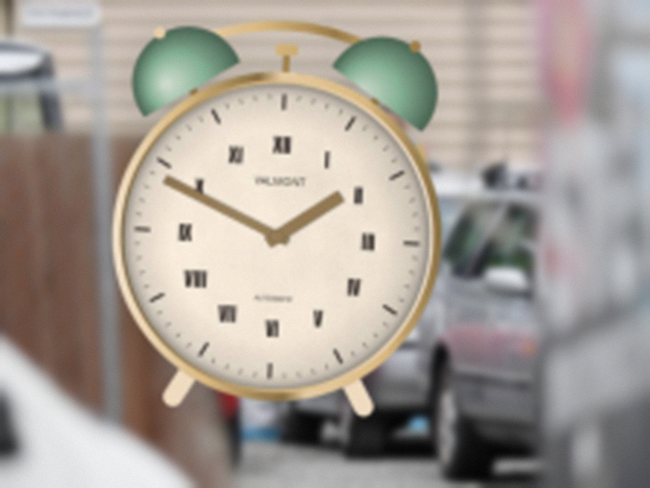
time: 1:49
